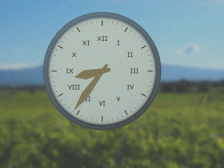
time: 8:36
